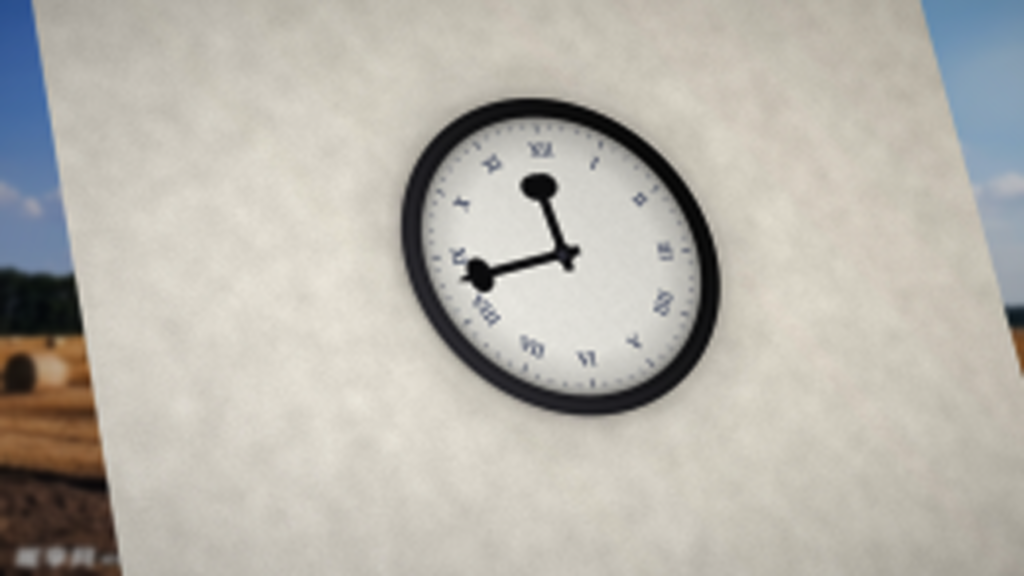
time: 11:43
